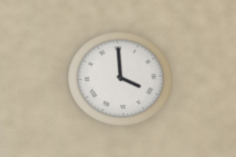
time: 4:00
